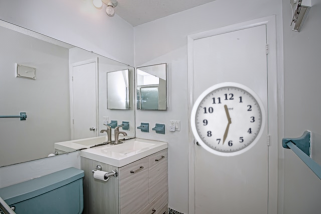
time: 11:33
